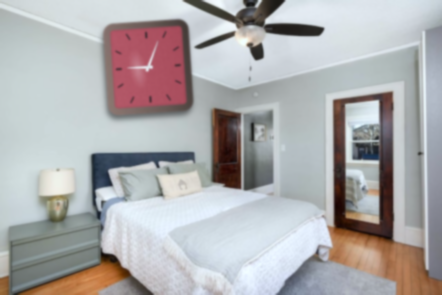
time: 9:04
